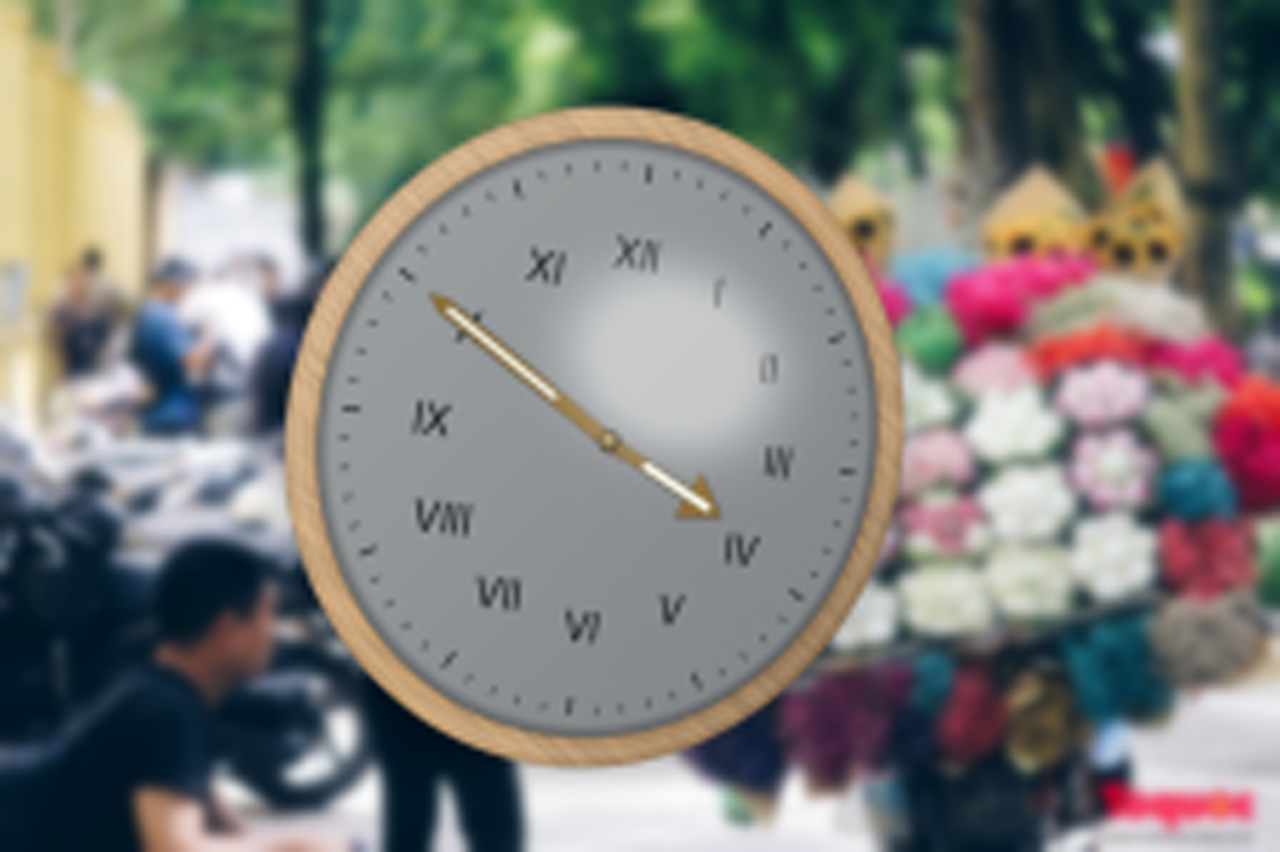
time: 3:50
